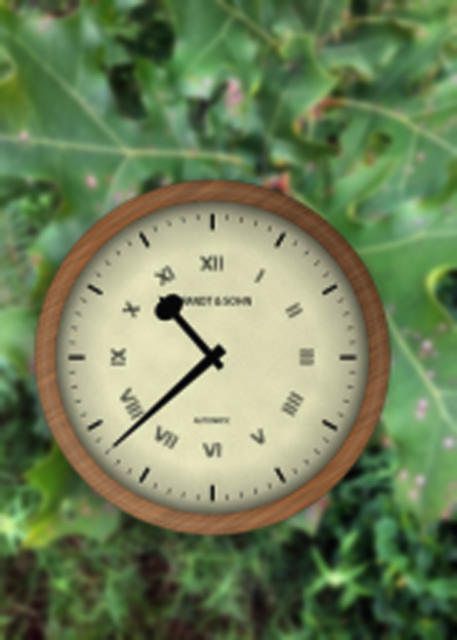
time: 10:38
